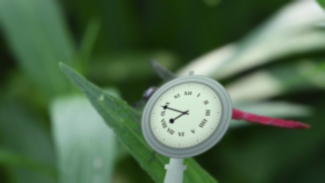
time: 7:48
